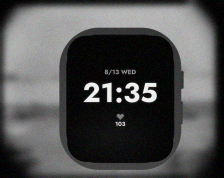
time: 21:35
